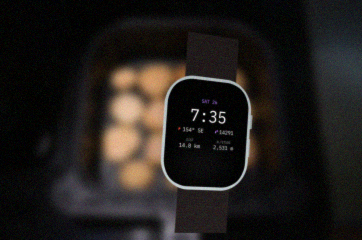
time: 7:35
